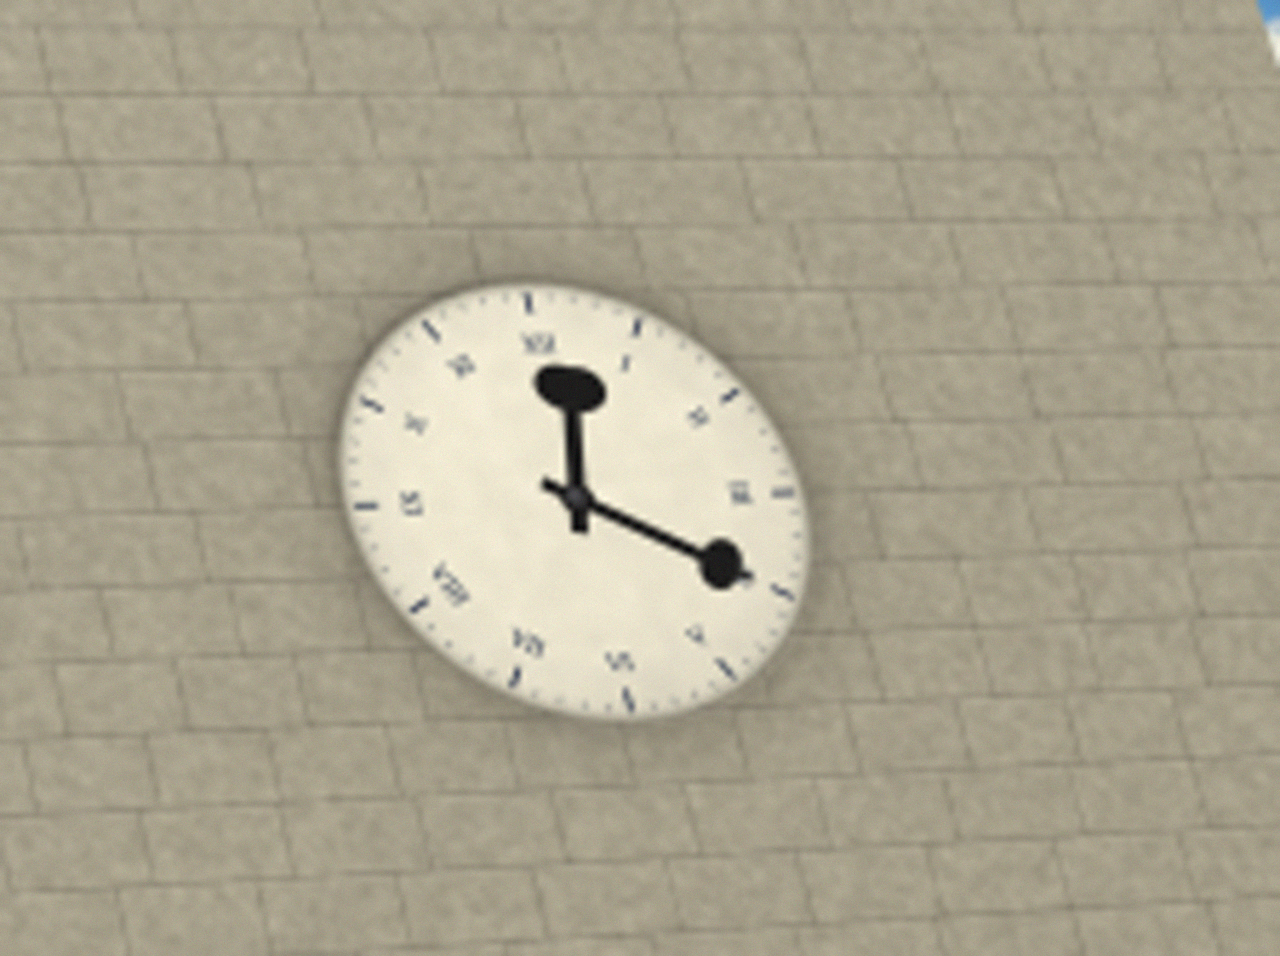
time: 12:20
